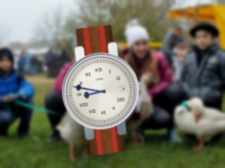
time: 8:48
